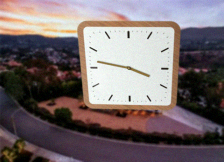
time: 3:47
